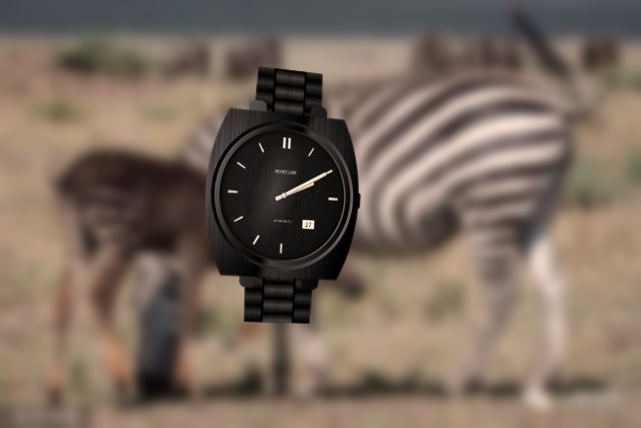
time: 2:10
